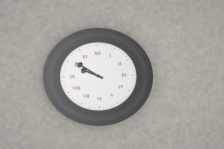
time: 9:51
